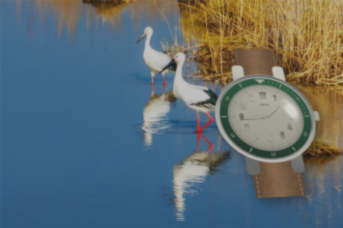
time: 1:44
